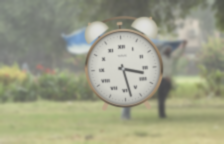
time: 3:28
